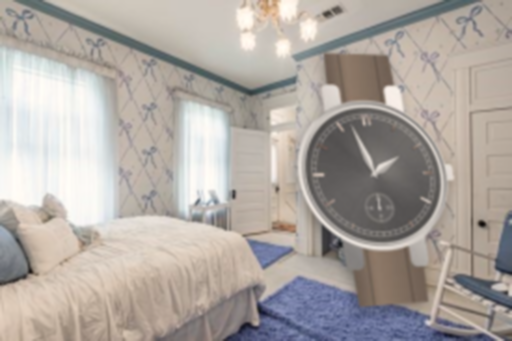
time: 1:57
